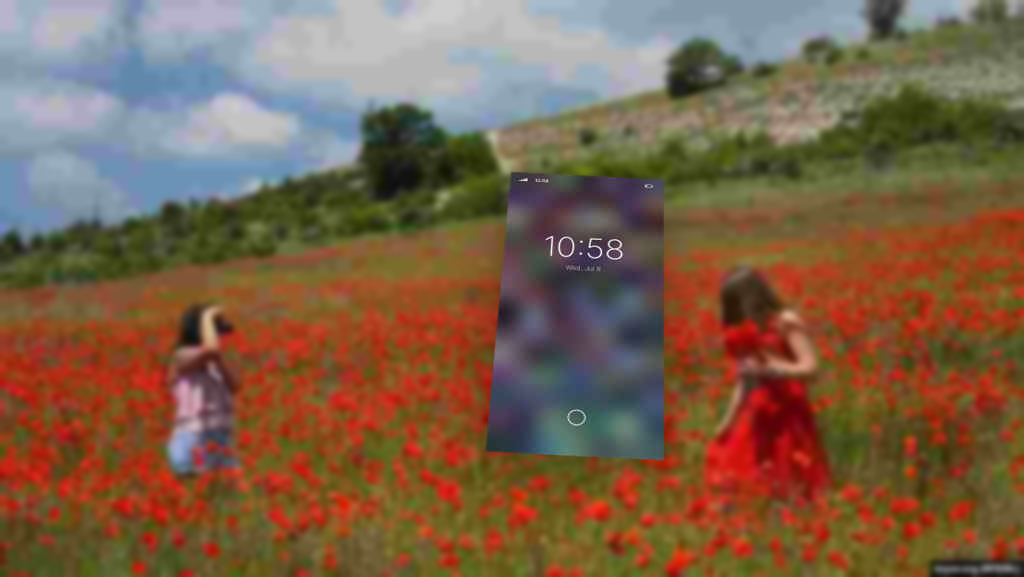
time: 10:58
